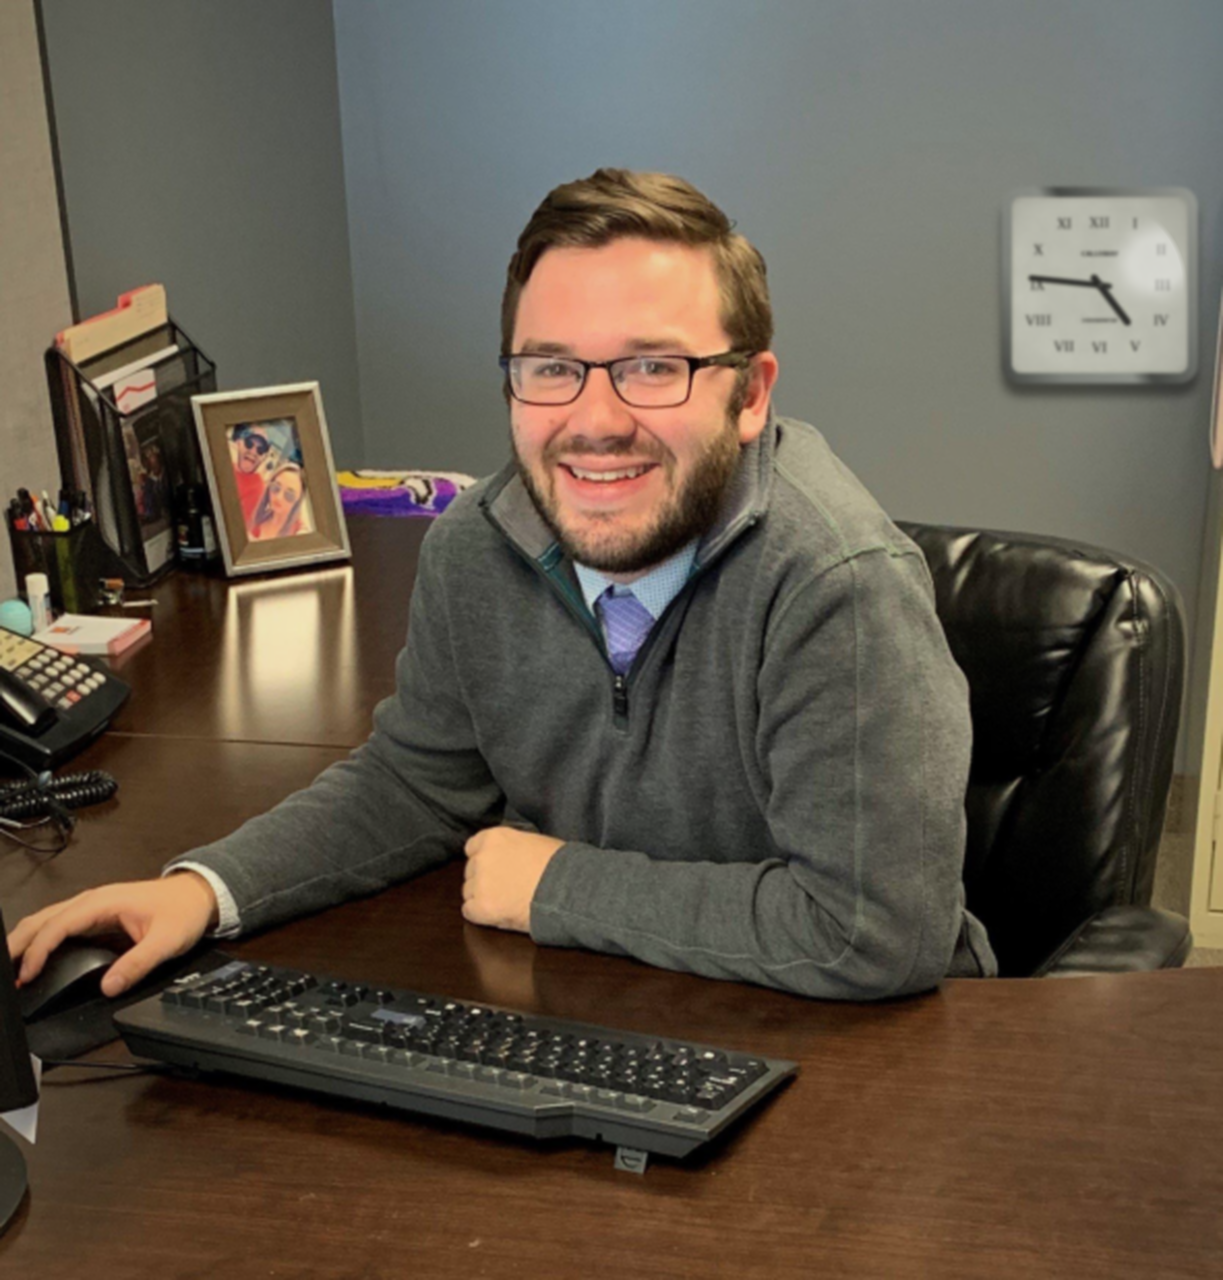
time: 4:46
